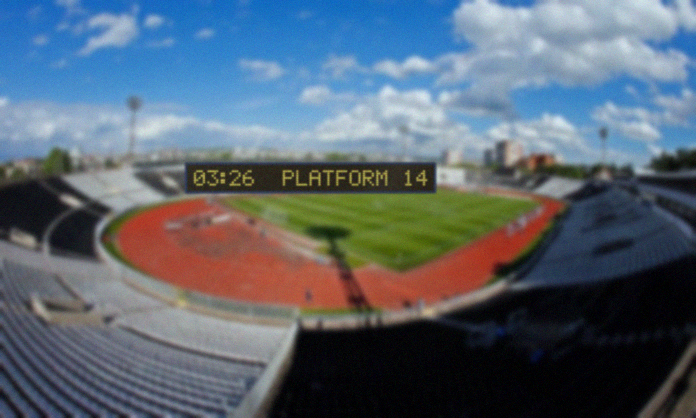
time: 3:26
